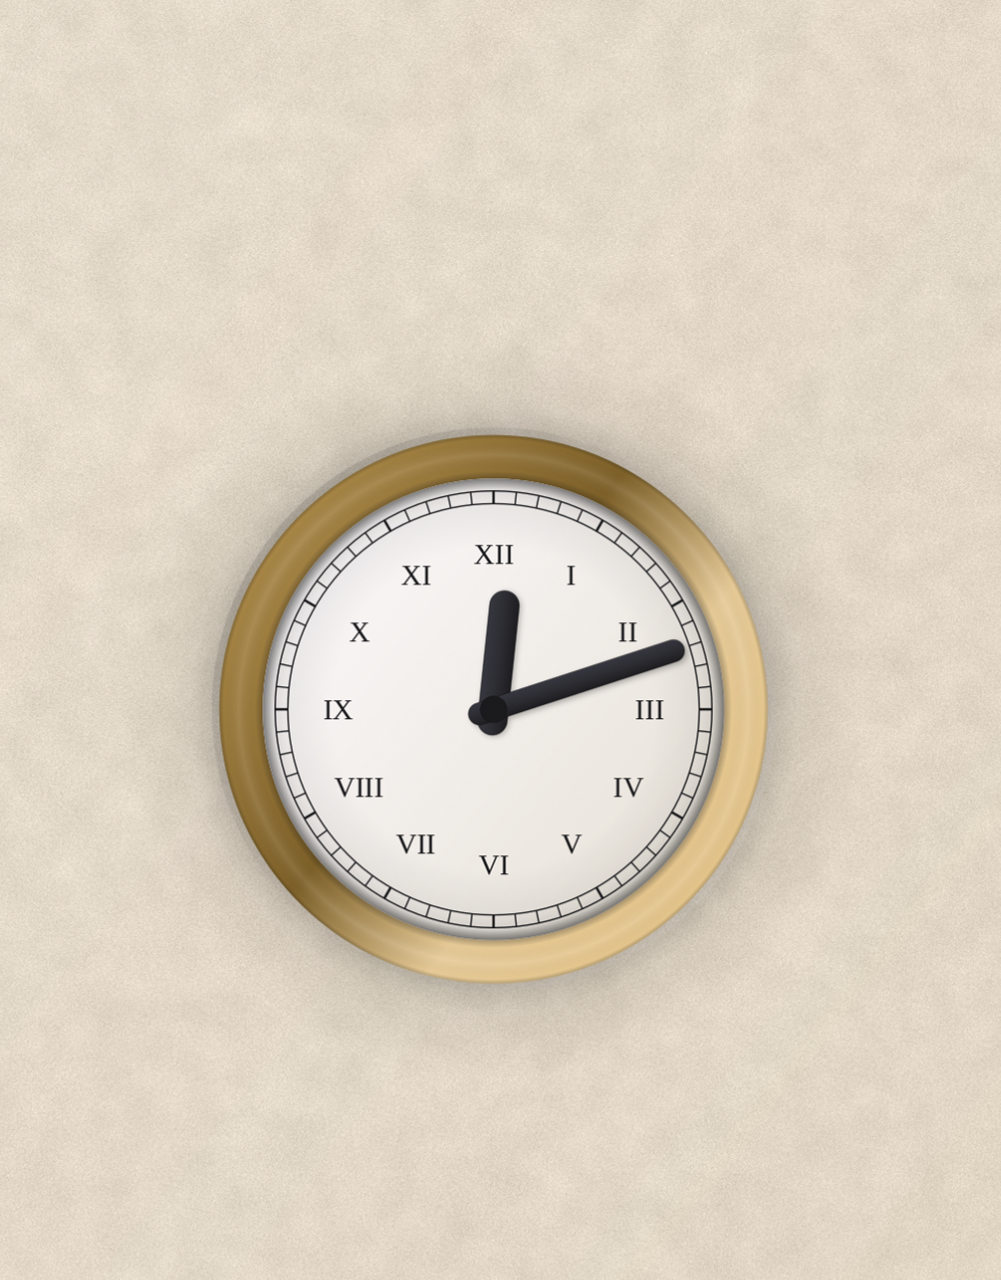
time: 12:12
